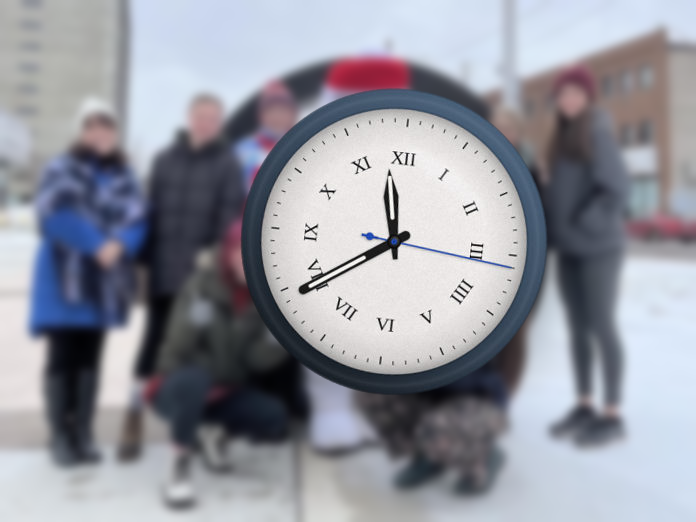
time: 11:39:16
